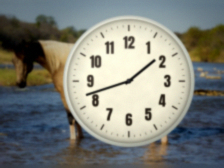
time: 1:42
